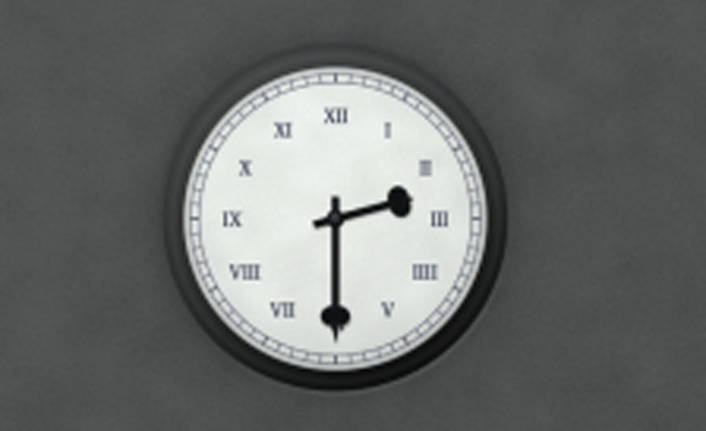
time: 2:30
